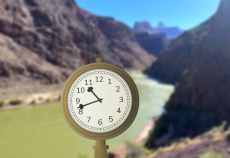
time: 10:42
